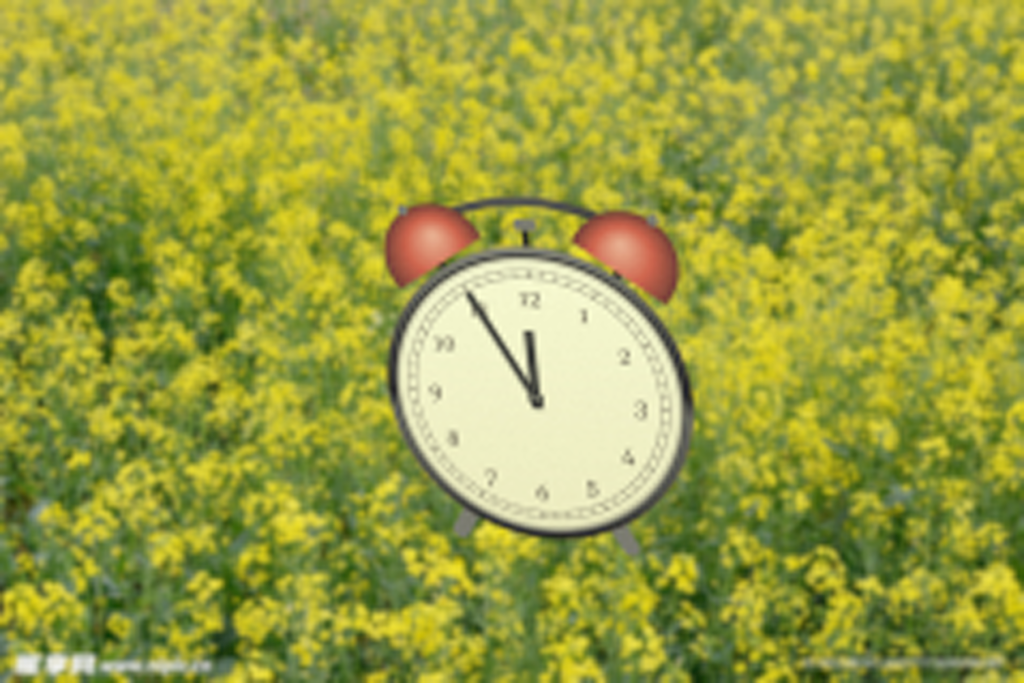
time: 11:55
